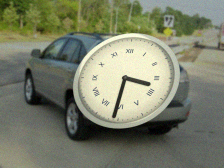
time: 3:31
